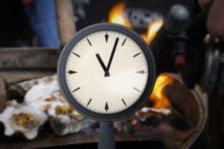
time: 11:03
